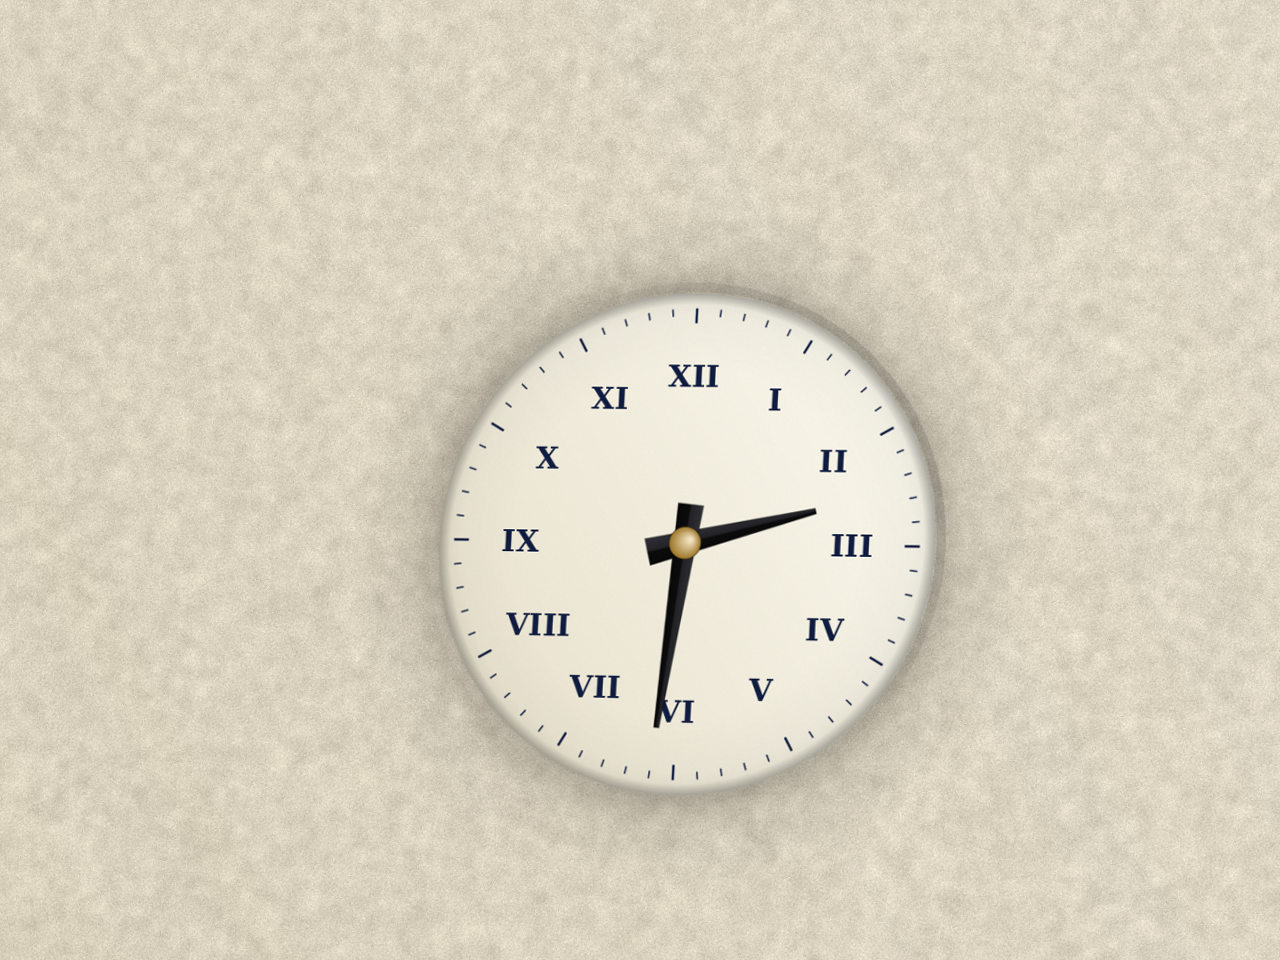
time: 2:31
